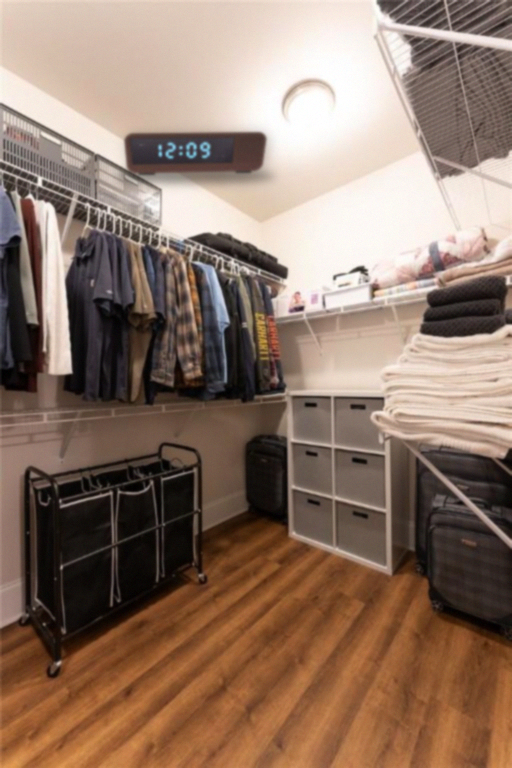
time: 12:09
